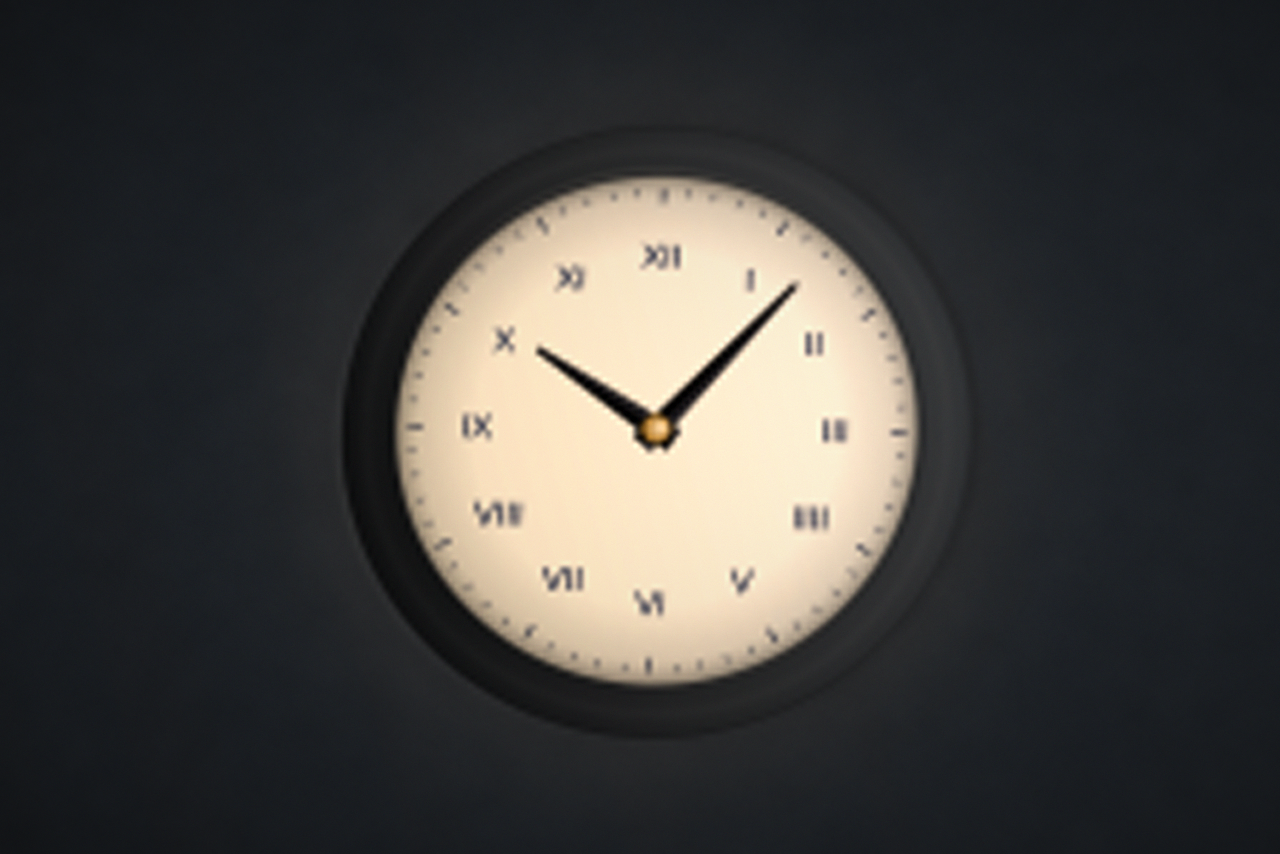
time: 10:07
